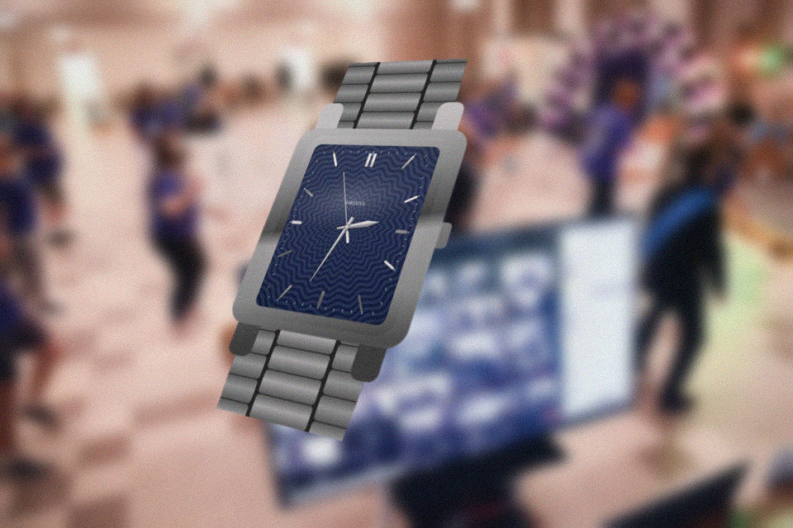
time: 2:32:56
